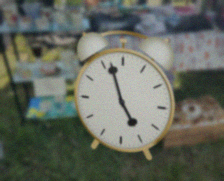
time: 4:57
